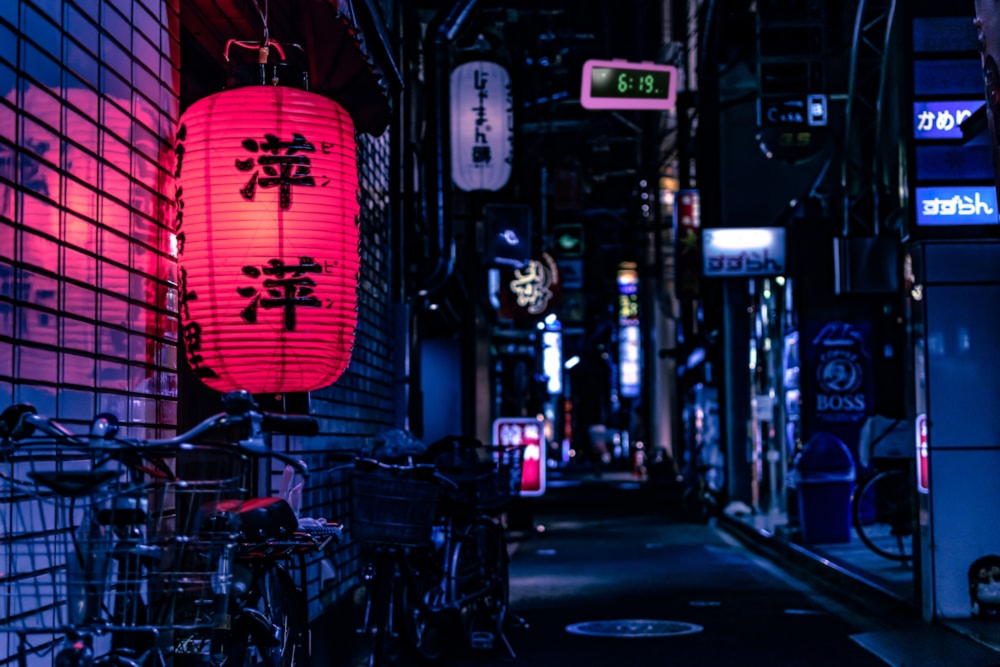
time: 6:19
